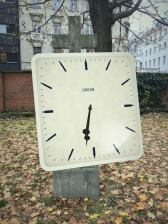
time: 6:32
